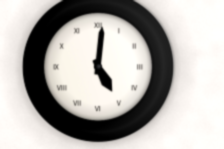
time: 5:01
